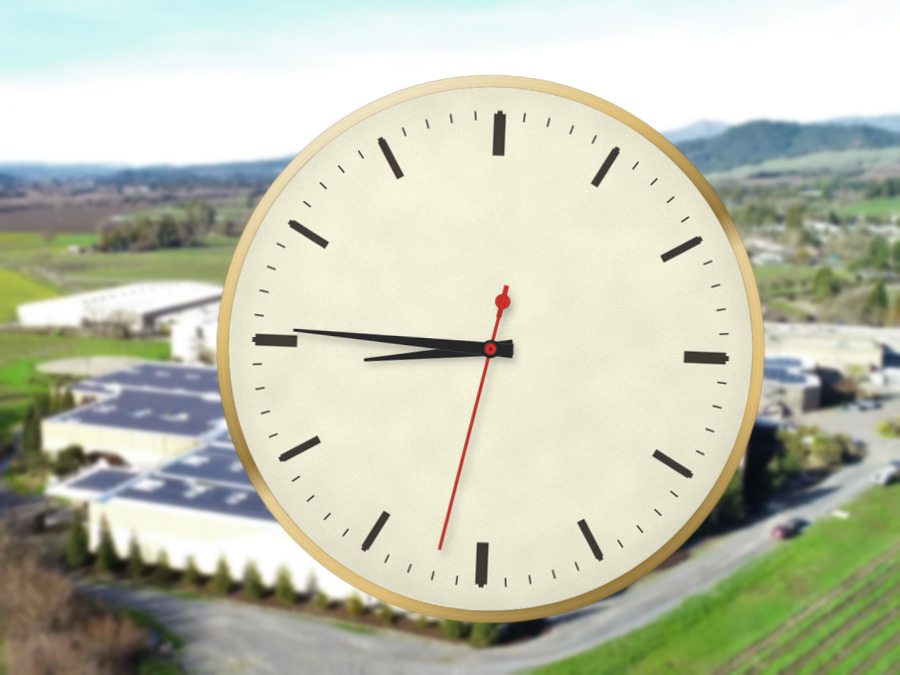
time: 8:45:32
